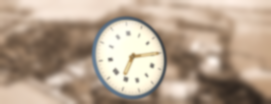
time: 7:15
